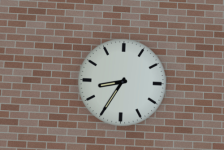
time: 8:35
